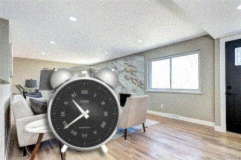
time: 10:39
